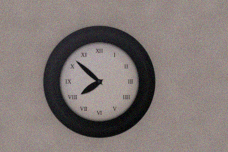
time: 7:52
